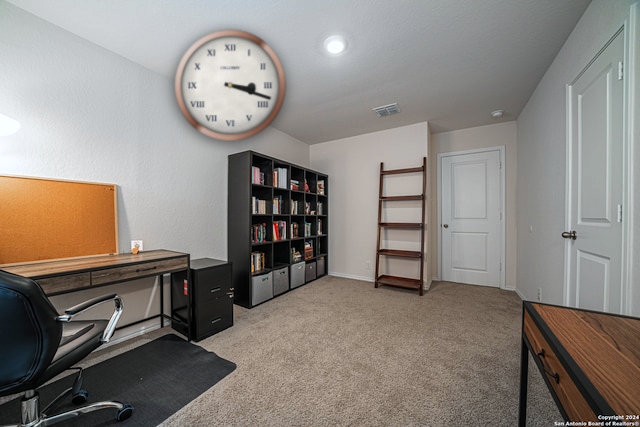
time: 3:18
